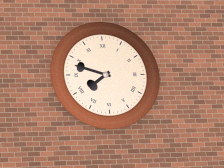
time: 7:48
